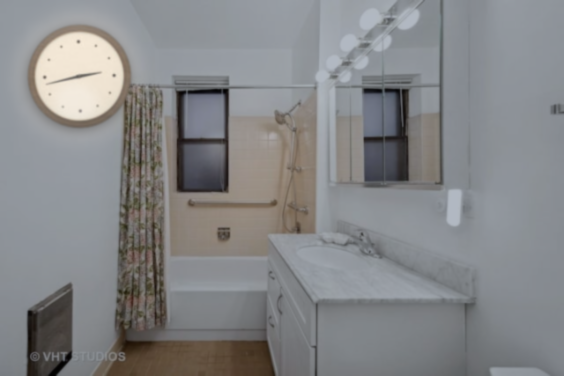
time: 2:43
